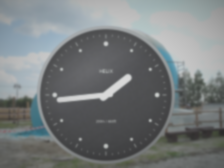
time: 1:44
